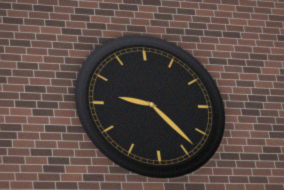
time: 9:23
